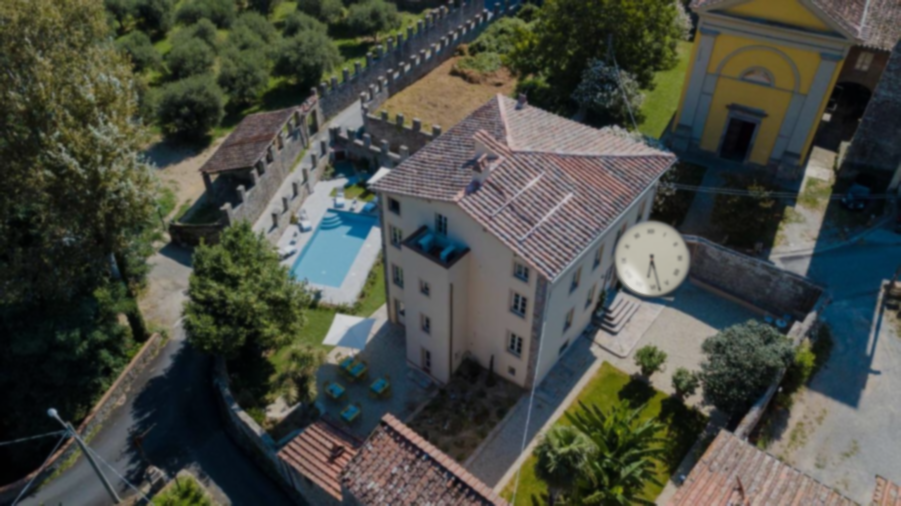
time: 6:28
